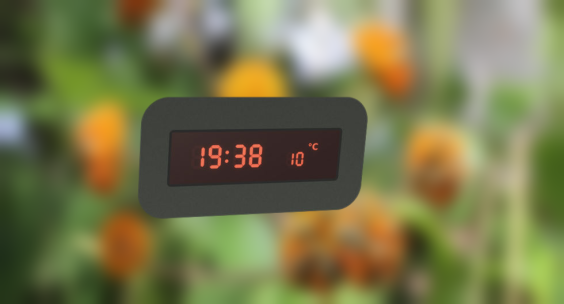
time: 19:38
